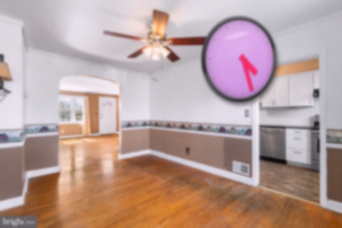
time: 4:27
